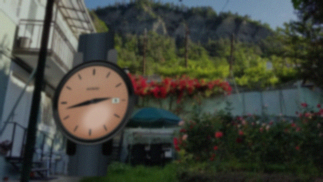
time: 2:43
